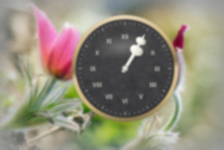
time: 1:05
